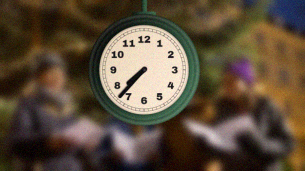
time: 7:37
